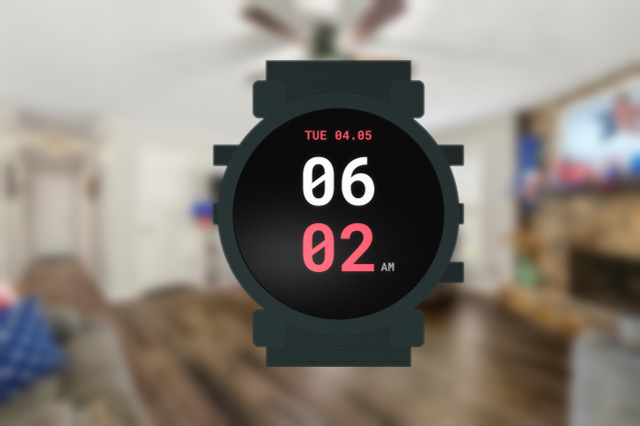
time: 6:02
